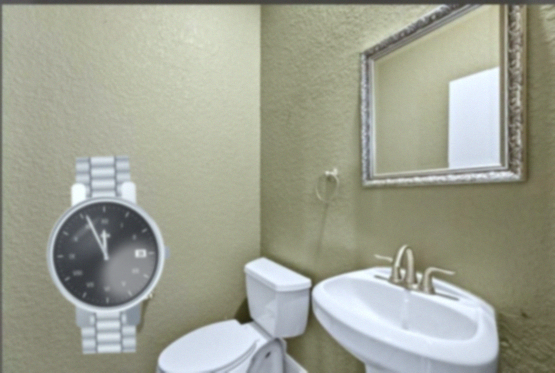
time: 11:56
